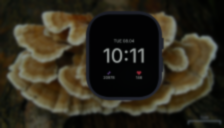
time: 10:11
